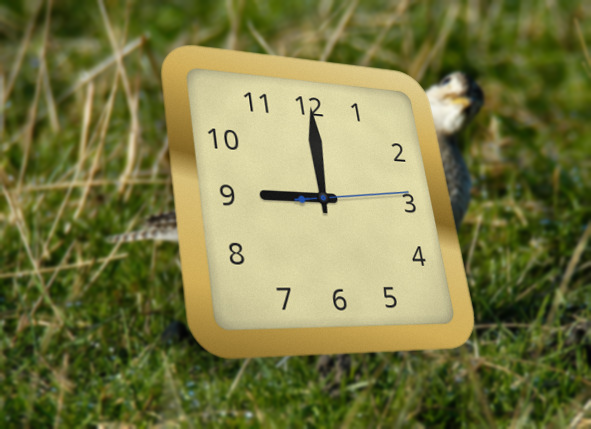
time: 9:00:14
